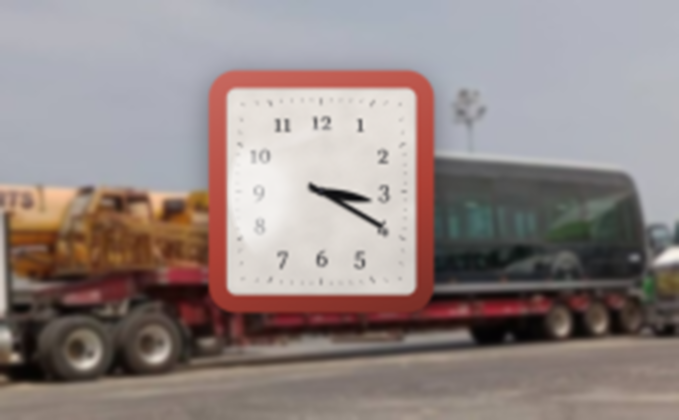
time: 3:20
